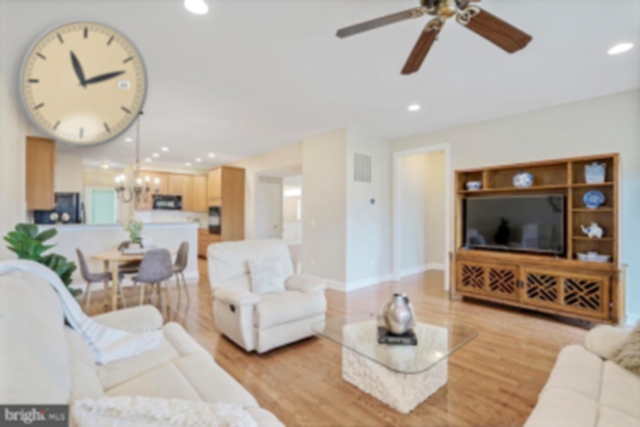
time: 11:12
